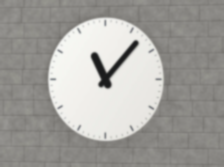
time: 11:07
